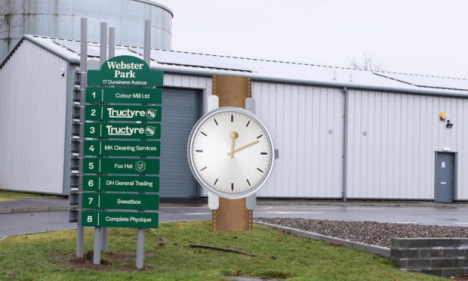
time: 12:11
